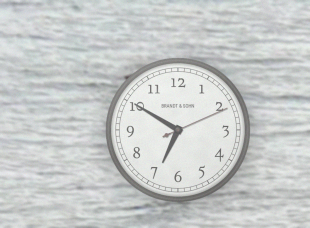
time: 6:50:11
